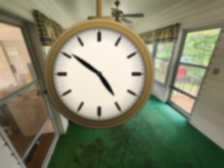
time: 4:51
